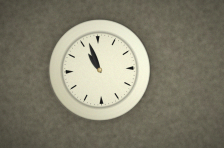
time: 10:57
